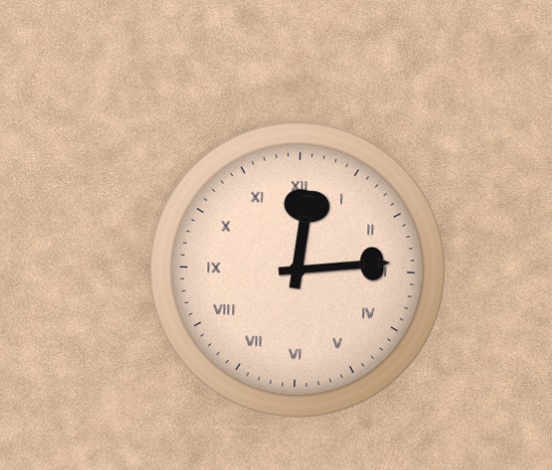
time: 12:14
